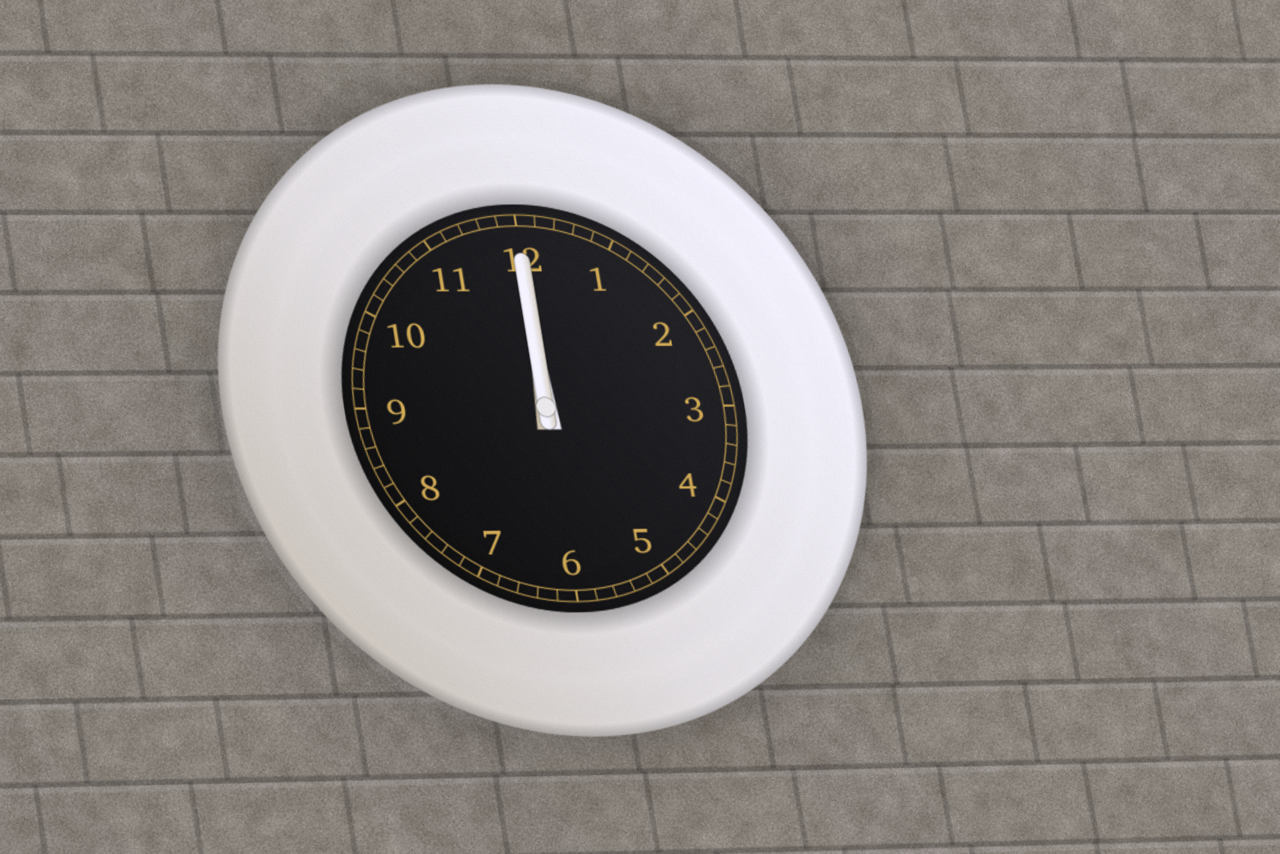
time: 12:00
